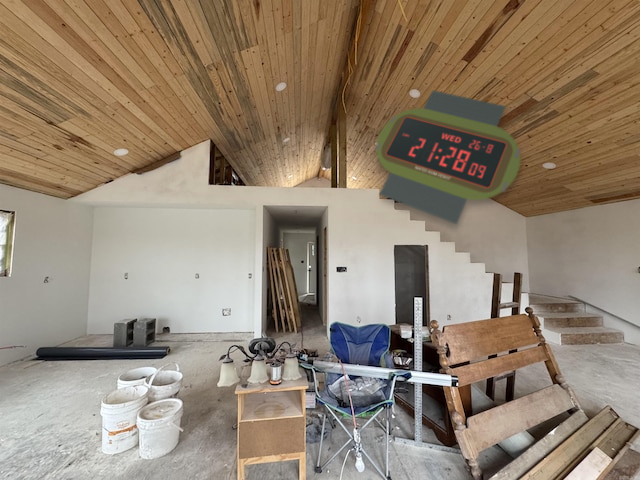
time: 21:28:09
